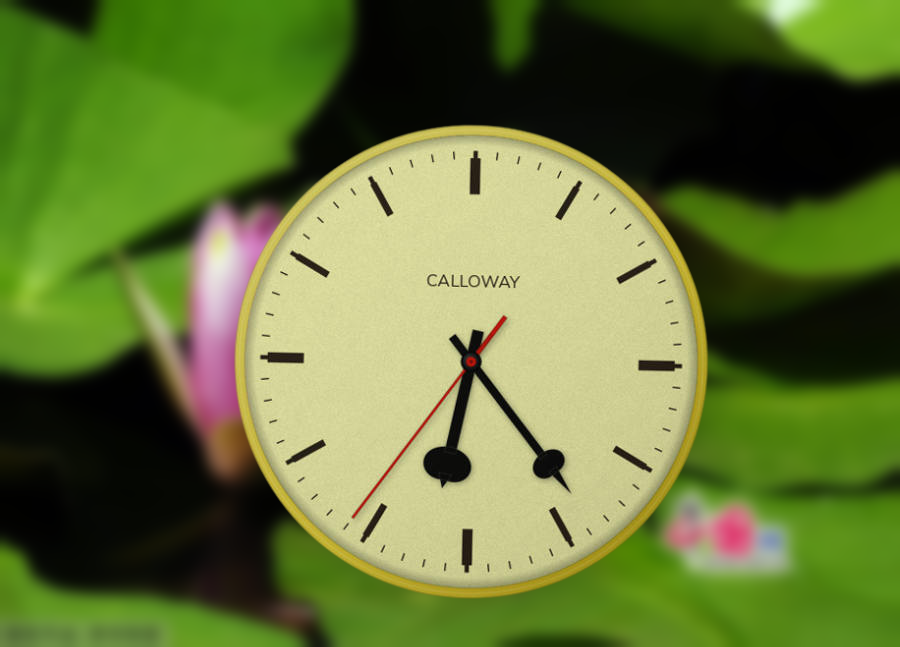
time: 6:23:36
